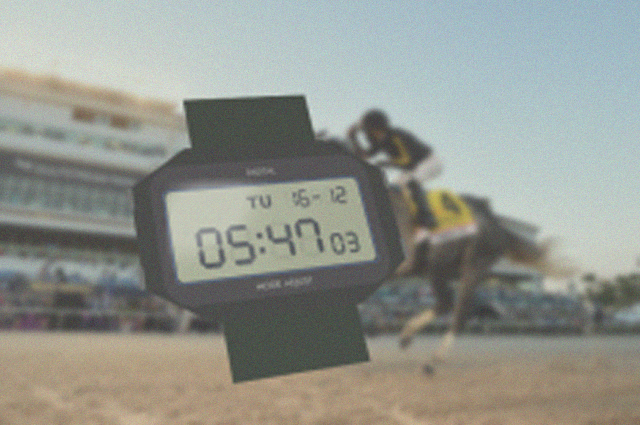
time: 5:47:03
